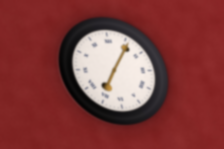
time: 7:06
